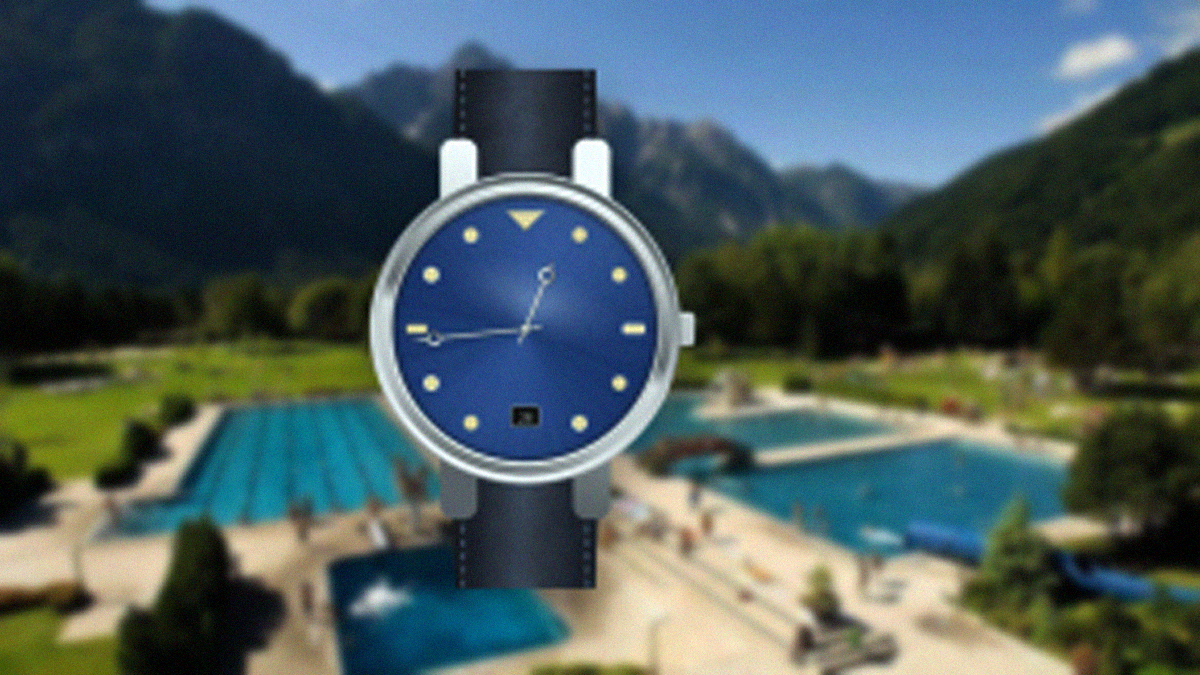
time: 12:44
